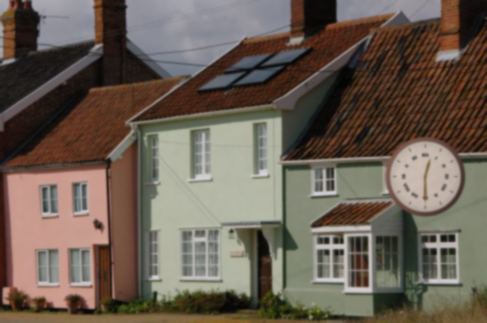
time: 12:30
